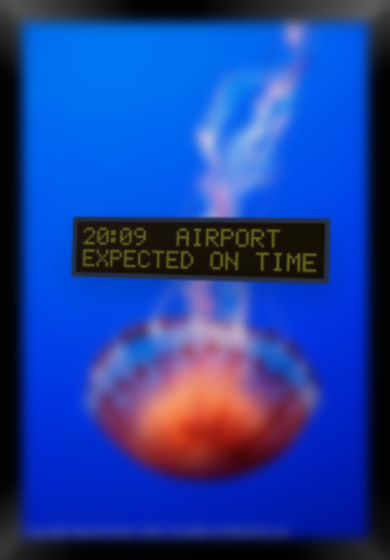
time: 20:09
